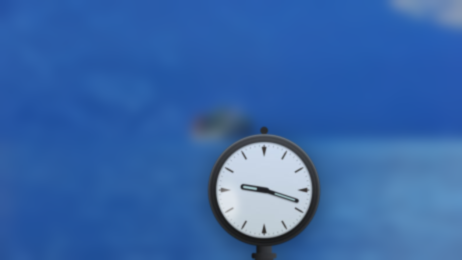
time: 9:18
